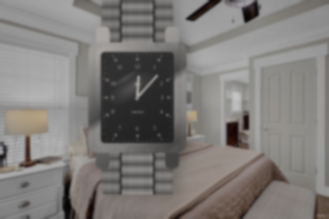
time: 12:07
